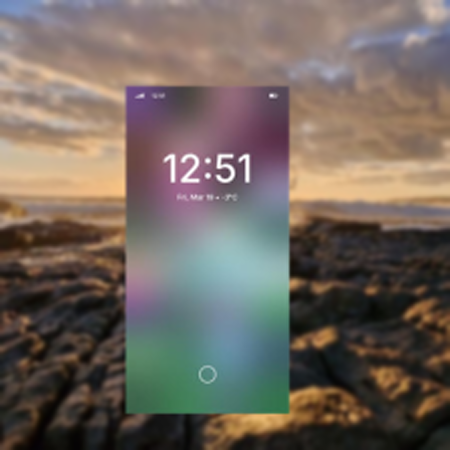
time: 12:51
